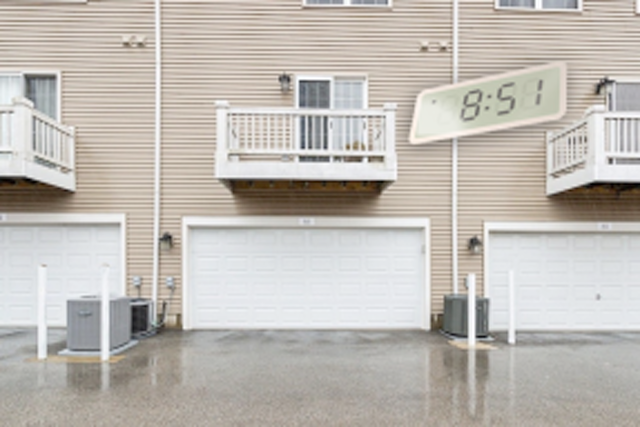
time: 8:51
